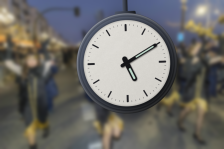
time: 5:10
